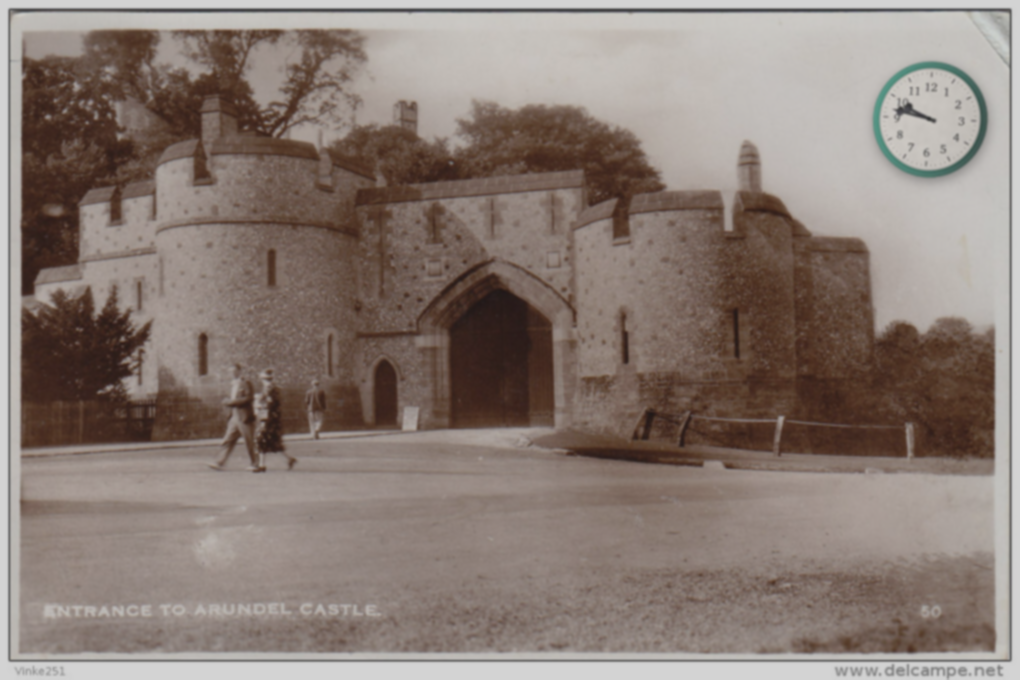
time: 9:47
